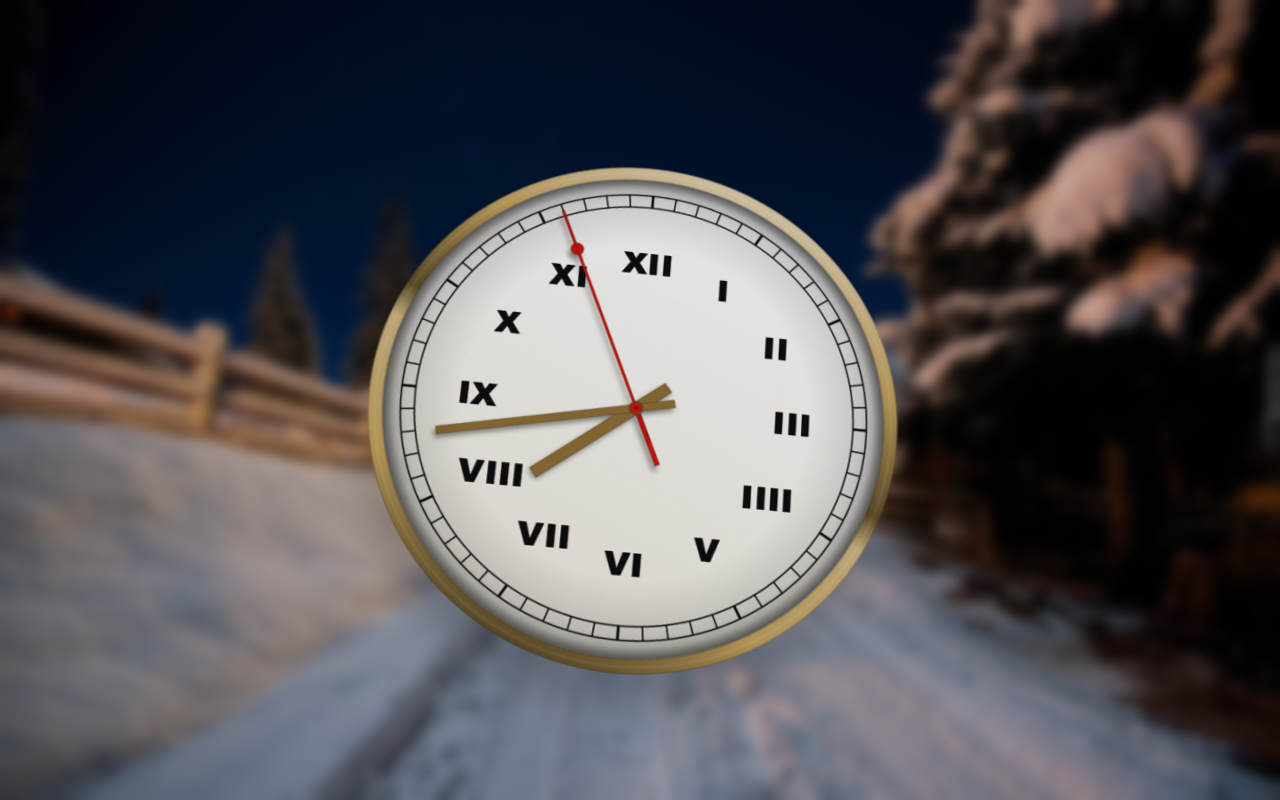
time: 7:42:56
